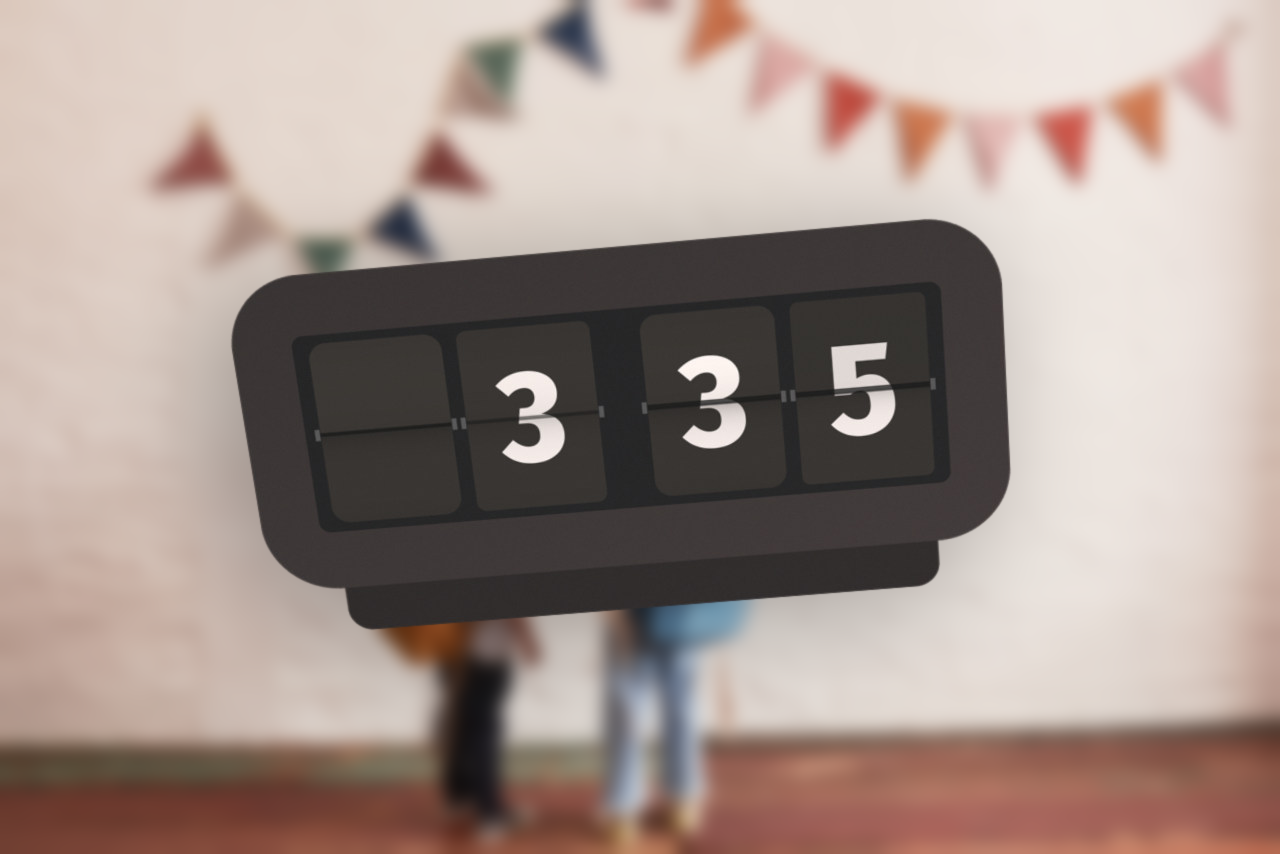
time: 3:35
